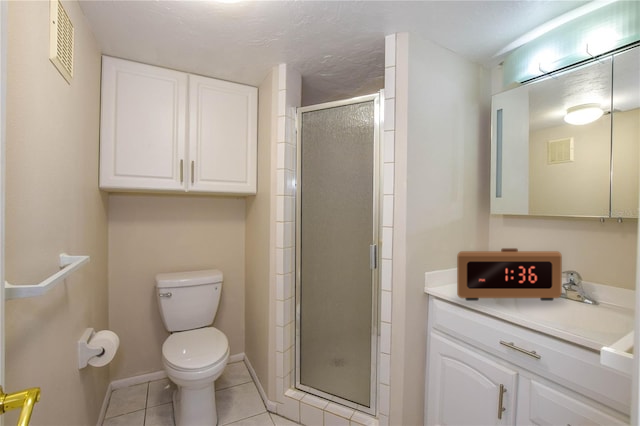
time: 1:36
